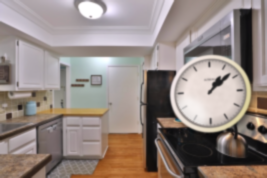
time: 1:08
